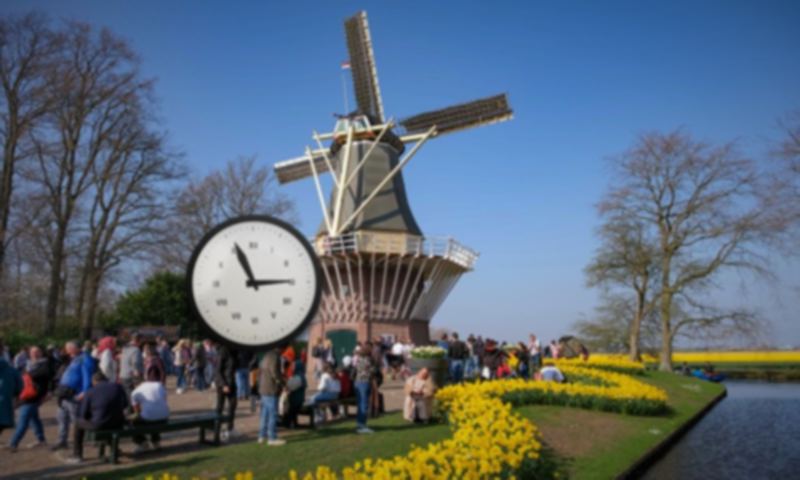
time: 2:56
